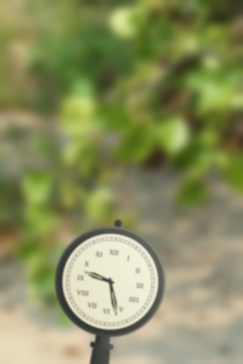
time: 9:27
